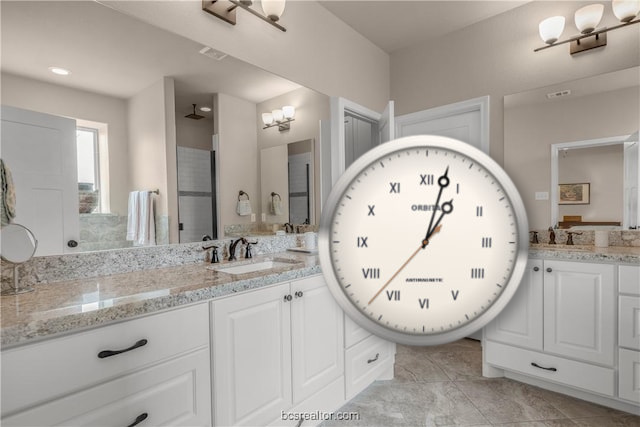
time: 1:02:37
